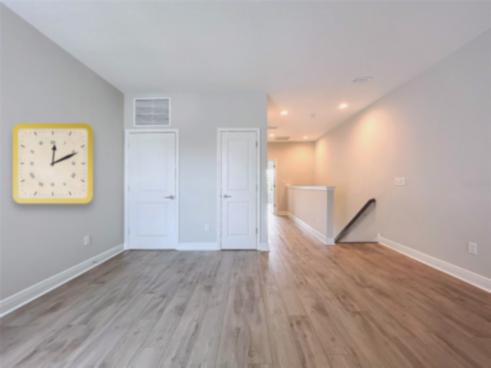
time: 12:11
